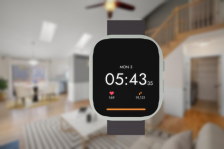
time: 5:43
